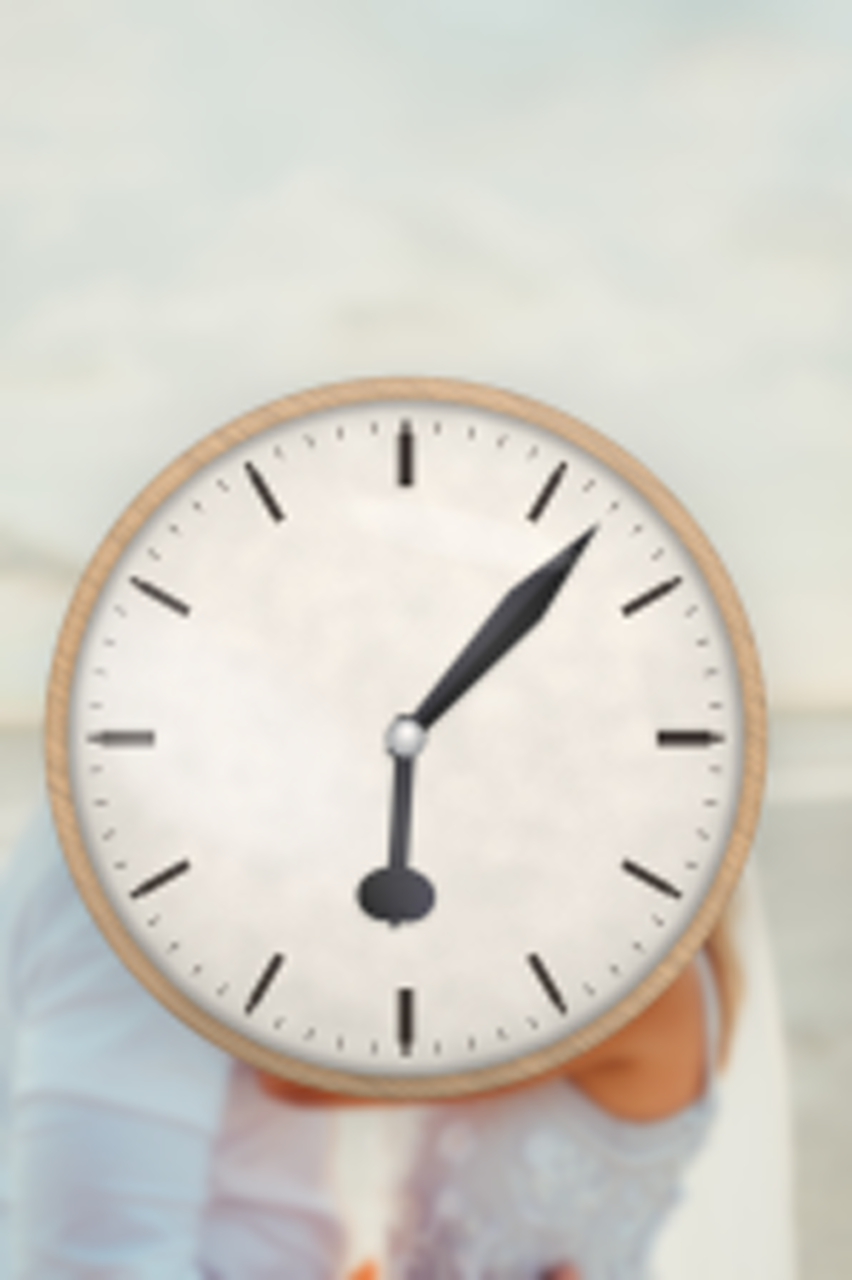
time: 6:07
